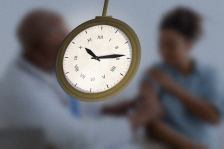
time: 10:14
